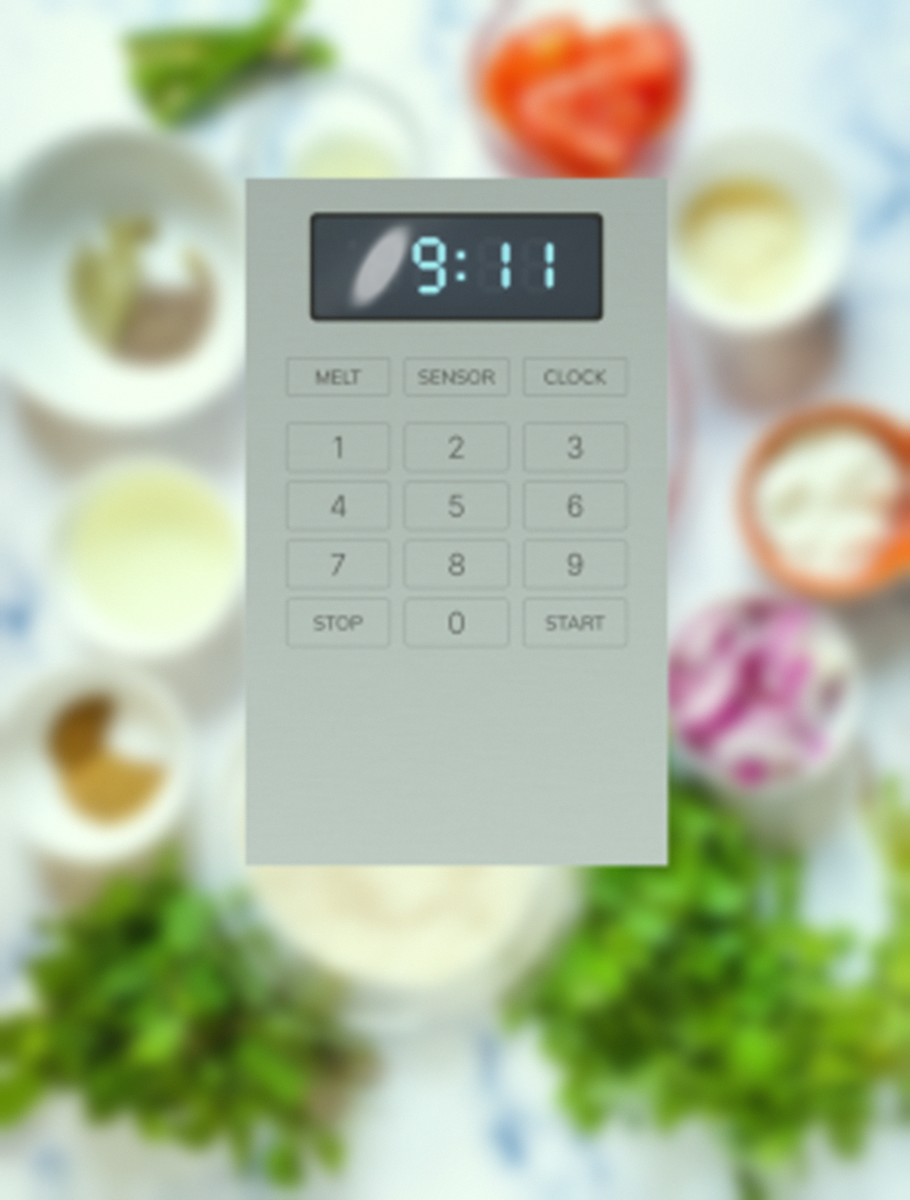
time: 9:11
